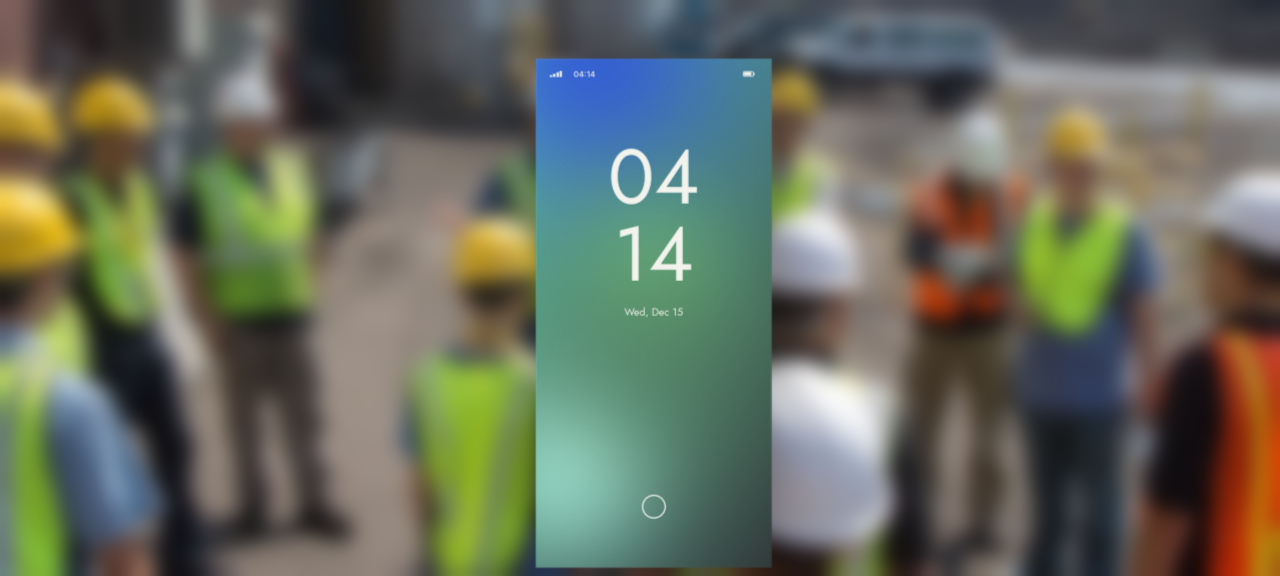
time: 4:14
